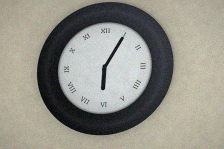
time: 6:05
